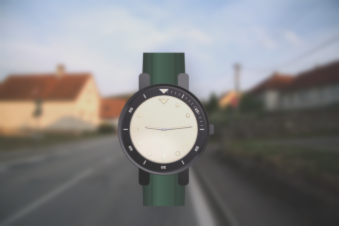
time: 9:14
